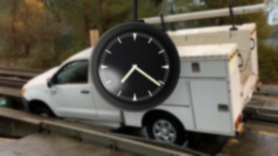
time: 7:21
